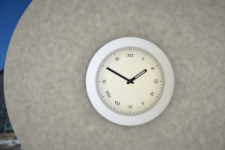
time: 1:50
